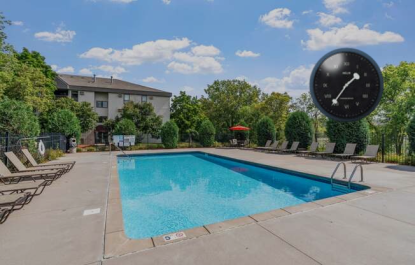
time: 1:36
